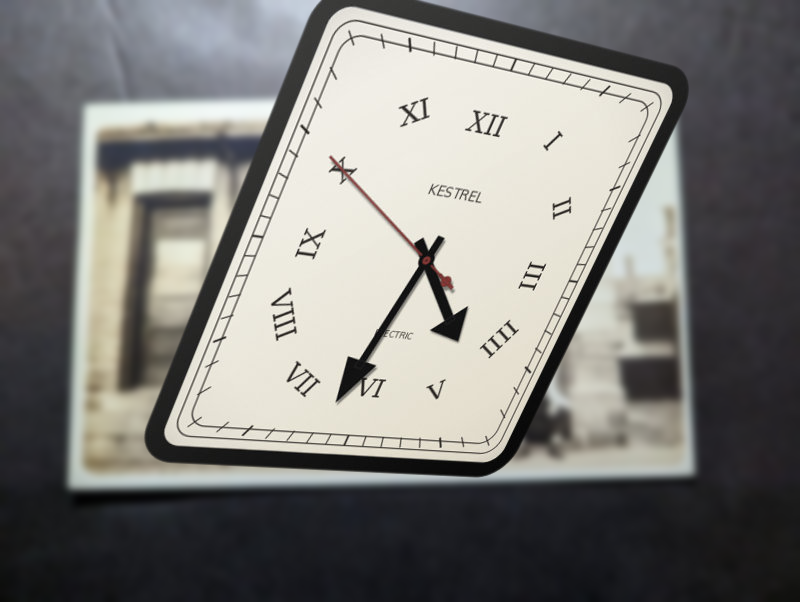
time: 4:31:50
